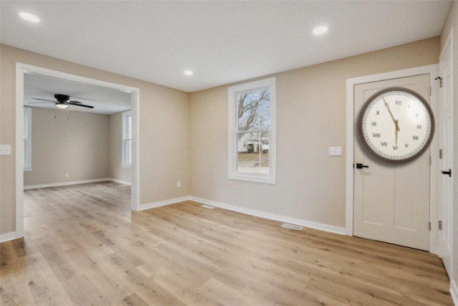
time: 5:55
